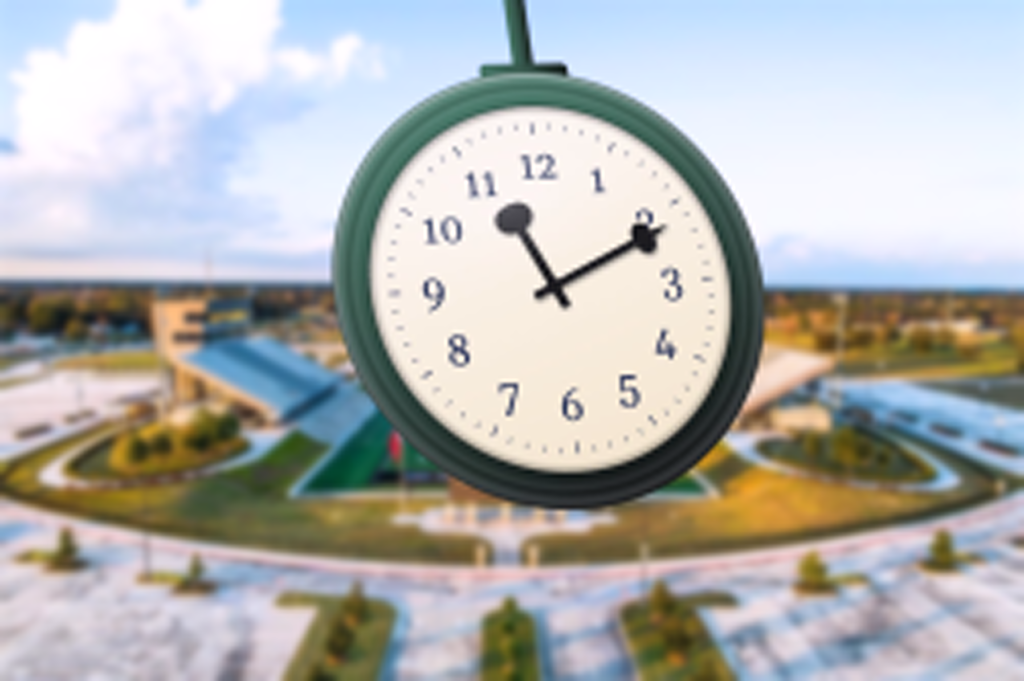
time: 11:11
